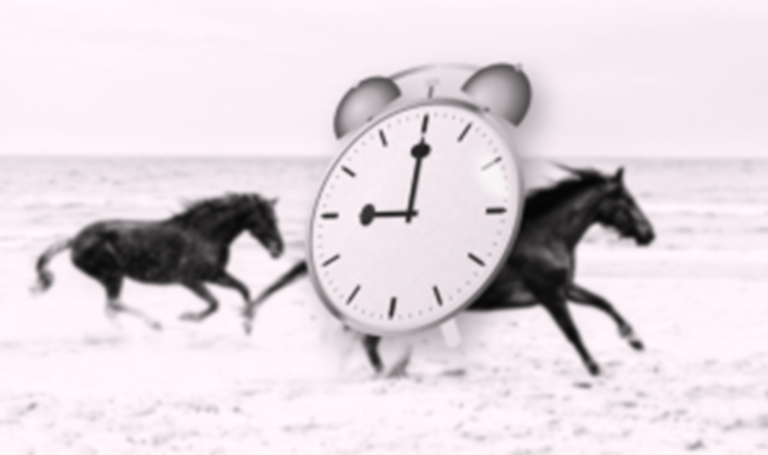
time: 9:00
